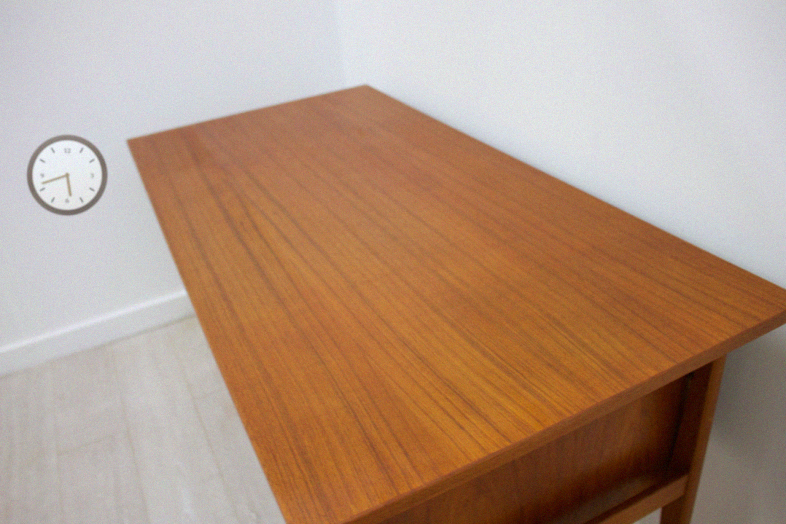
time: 5:42
